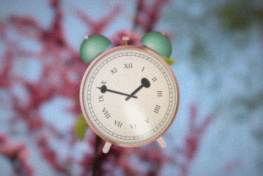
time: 1:48
